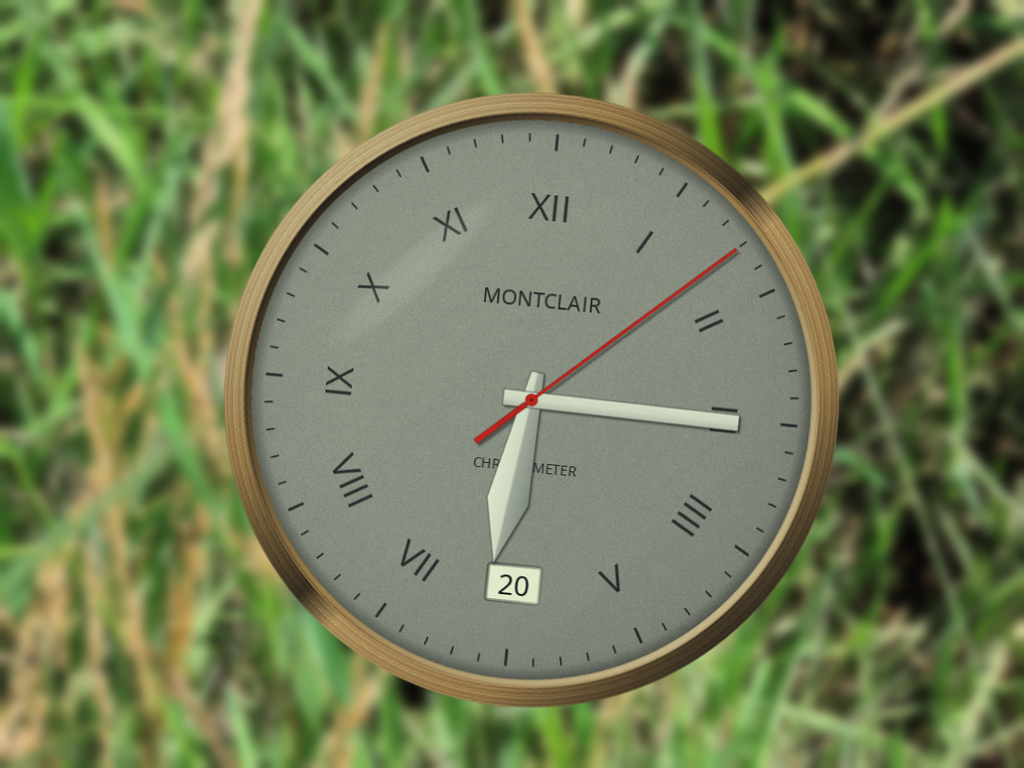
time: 6:15:08
